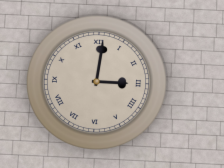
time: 3:01
